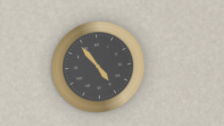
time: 4:54
